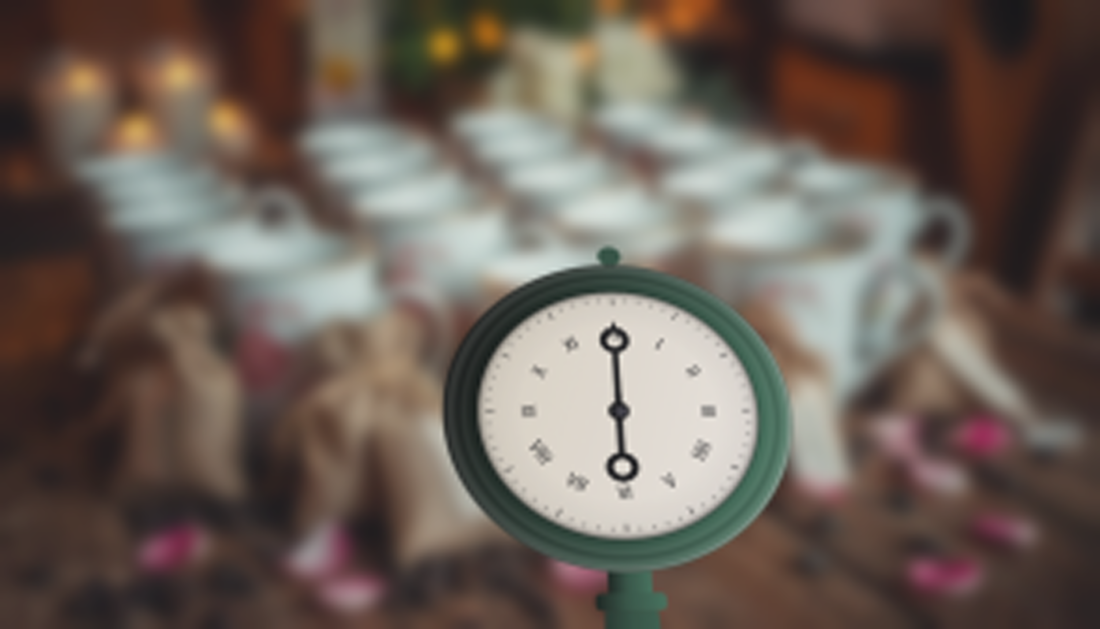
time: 6:00
